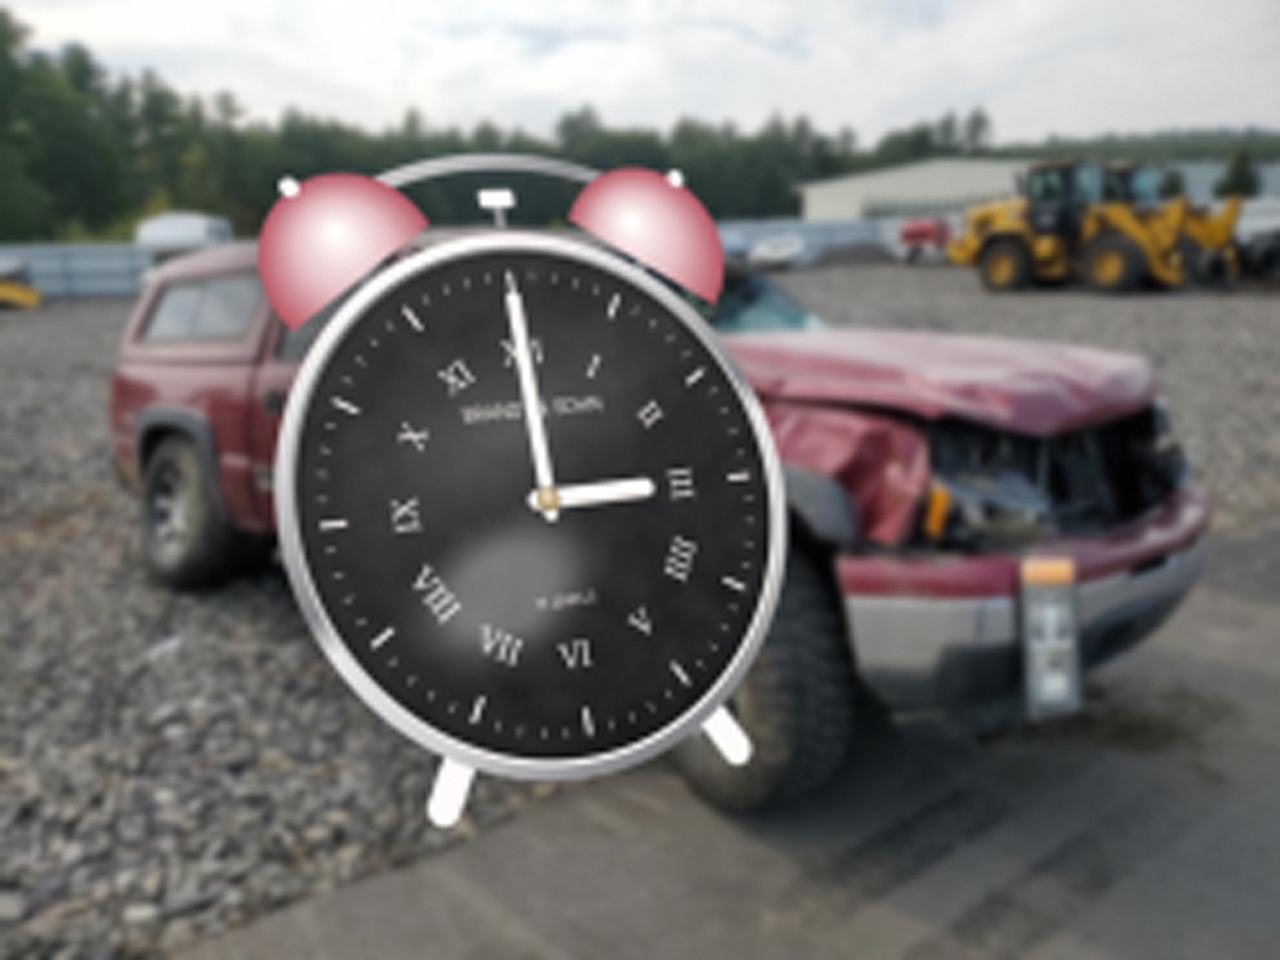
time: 3:00
